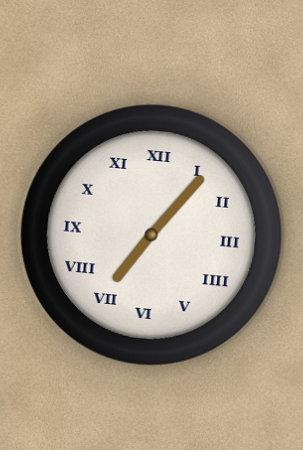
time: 7:06
